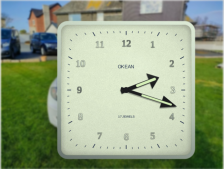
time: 2:18
